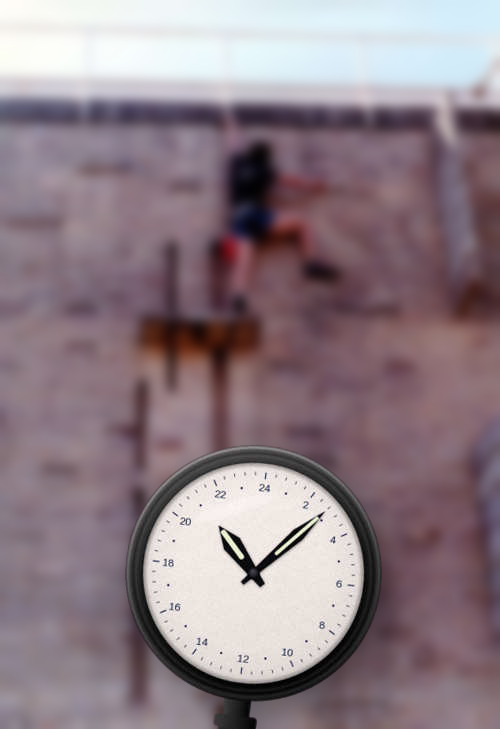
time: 21:07
